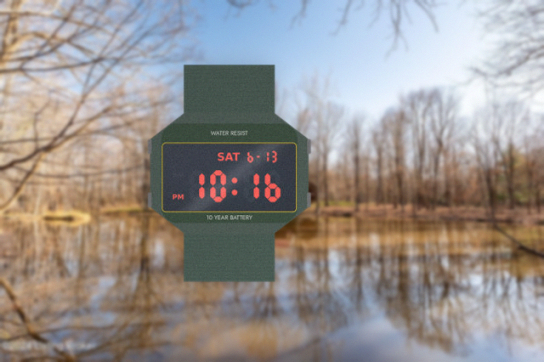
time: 10:16
